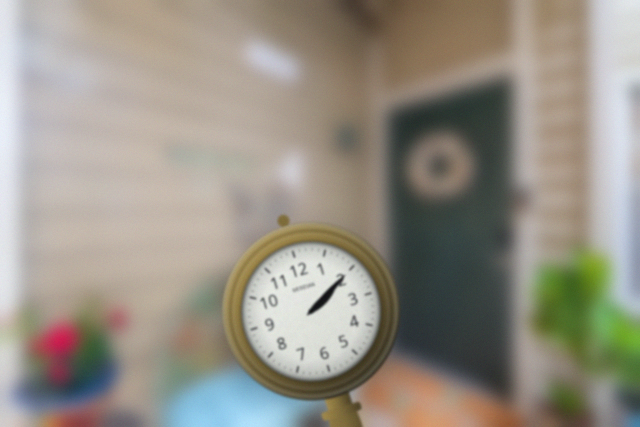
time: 2:10
